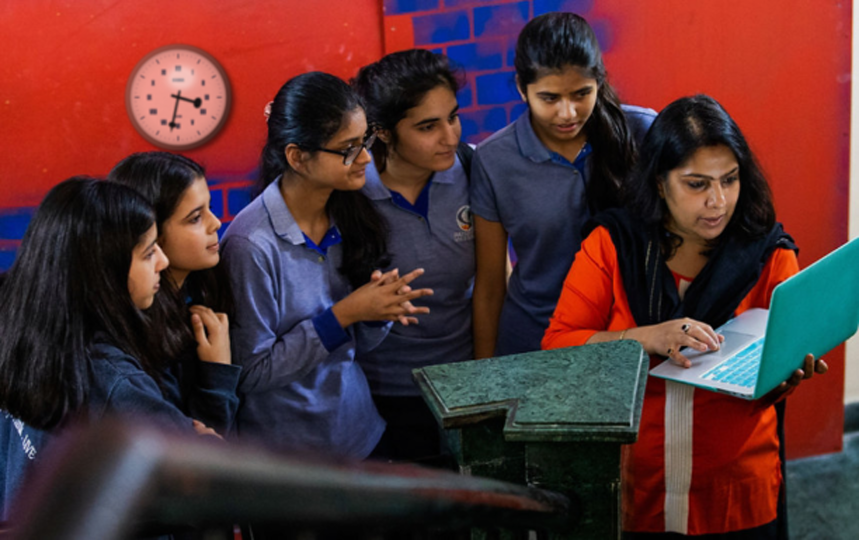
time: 3:32
